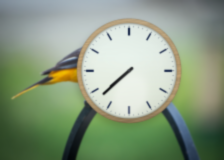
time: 7:38
